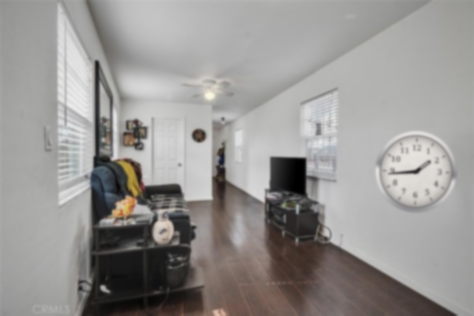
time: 1:44
